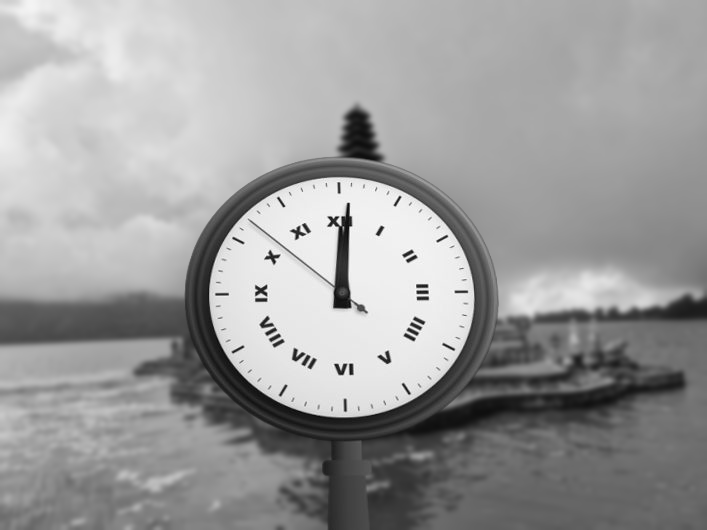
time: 12:00:52
